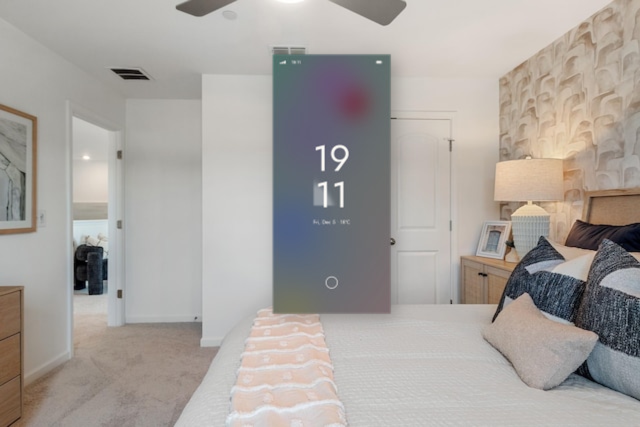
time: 19:11
